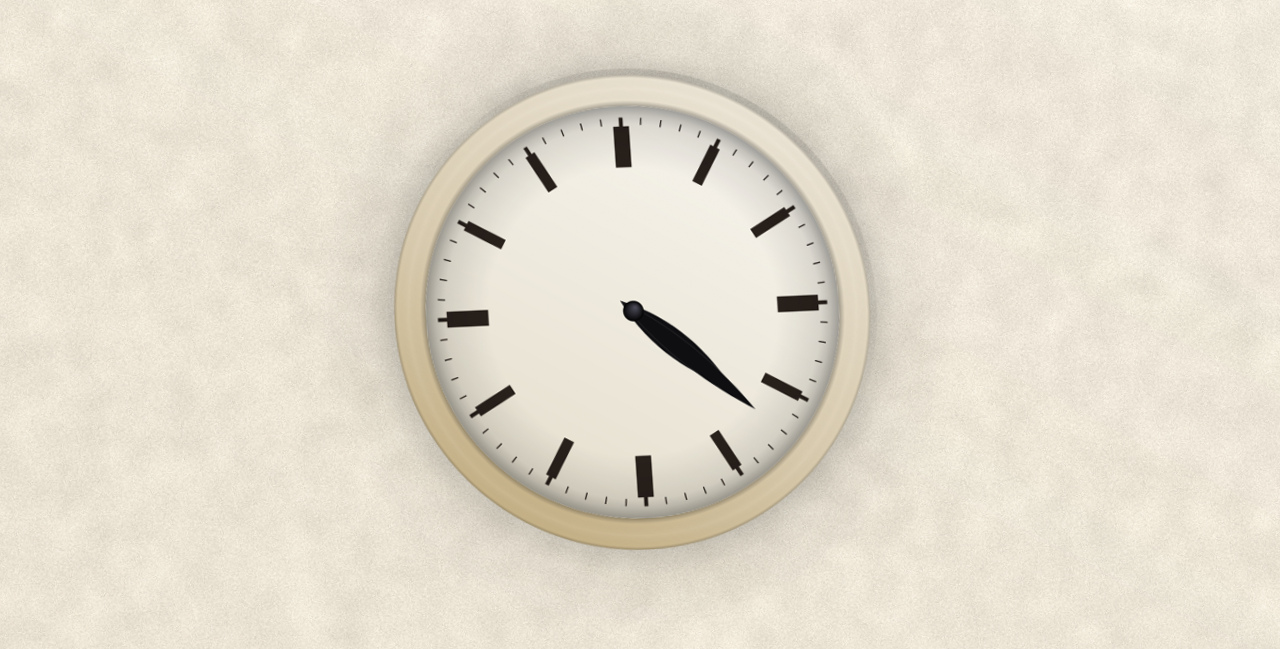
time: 4:22
